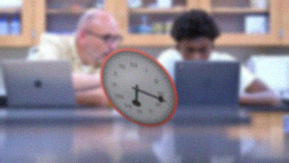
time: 6:17
